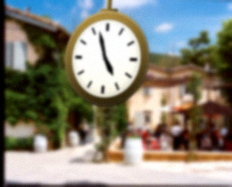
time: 4:57
